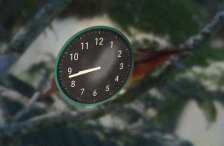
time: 8:43
